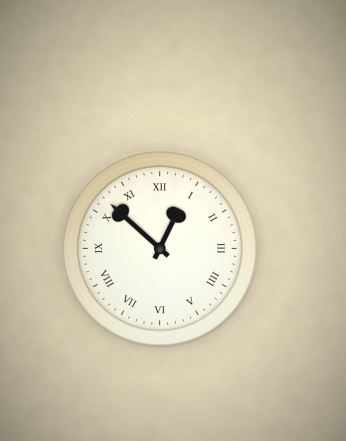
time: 12:52
